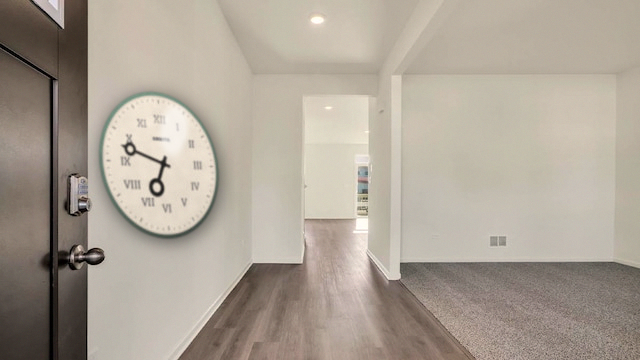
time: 6:48
